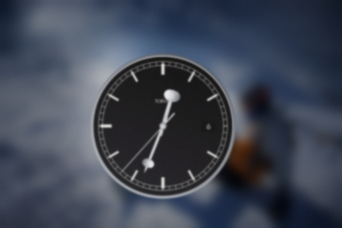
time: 12:33:37
